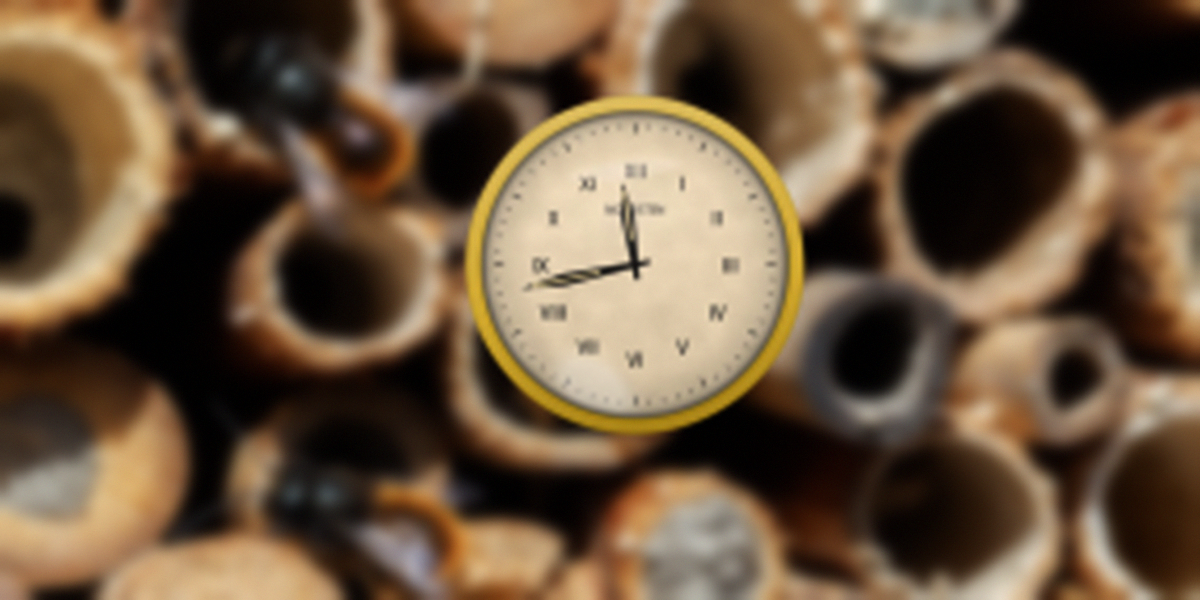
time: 11:43
